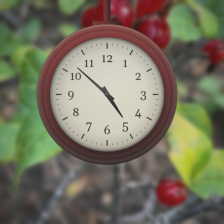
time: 4:52
